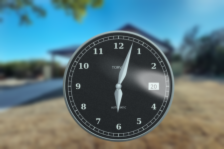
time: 6:03
